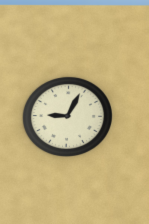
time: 9:04
